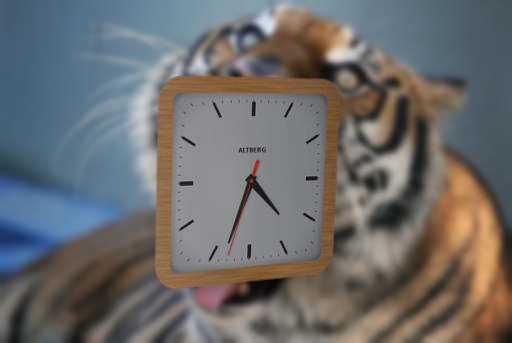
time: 4:33:33
